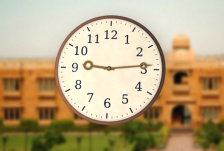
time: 9:14
